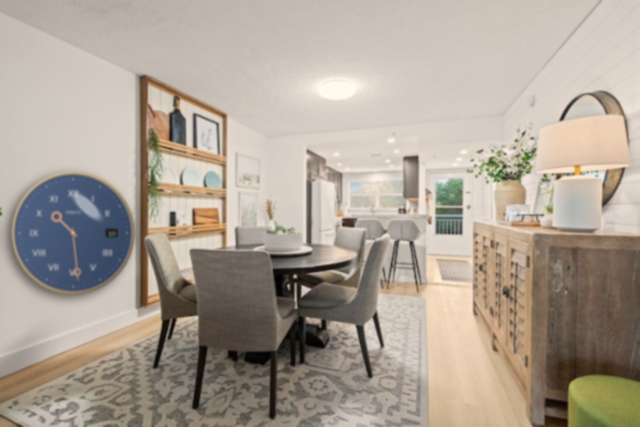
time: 10:29
